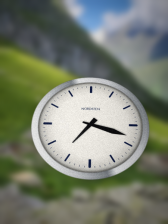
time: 7:18
